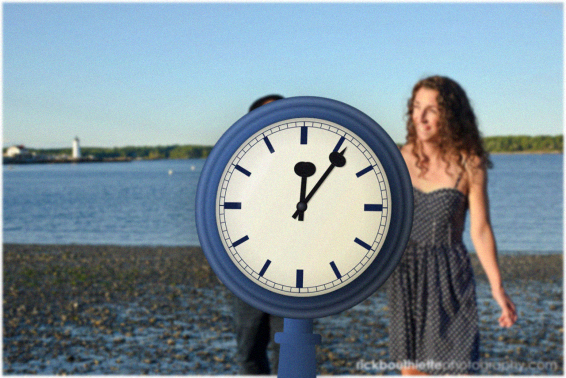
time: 12:06
